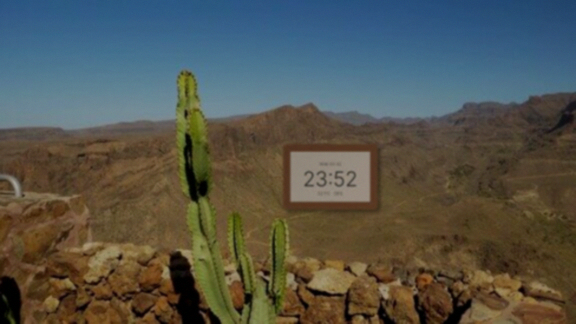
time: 23:52
